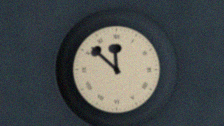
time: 11:52
